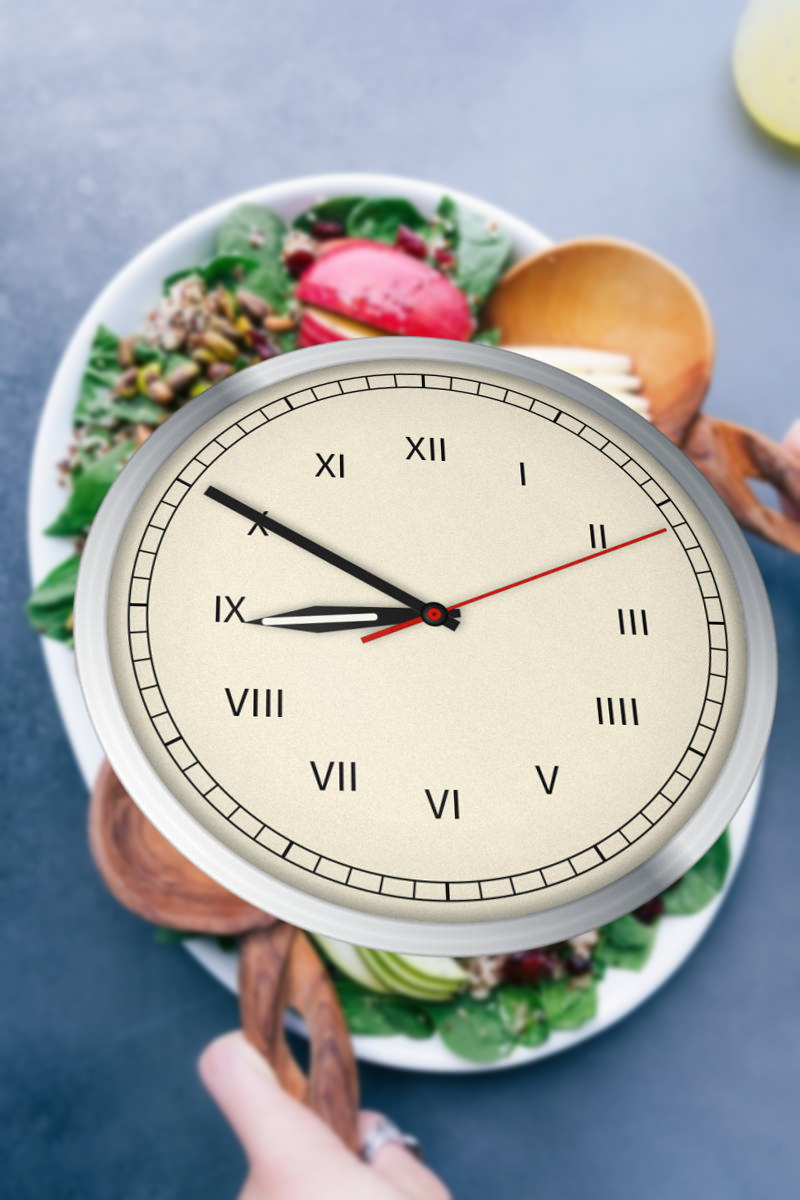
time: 8:50:11
